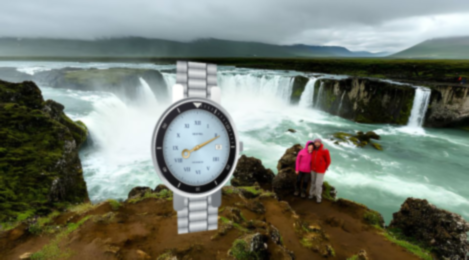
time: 8:11
